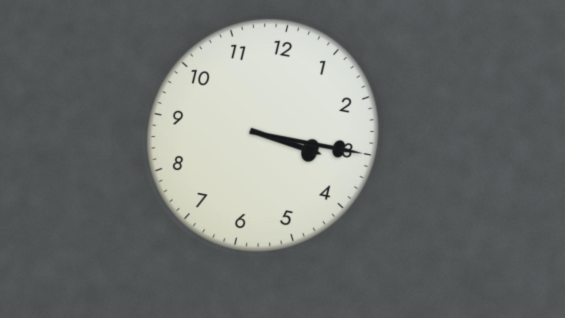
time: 3:15
